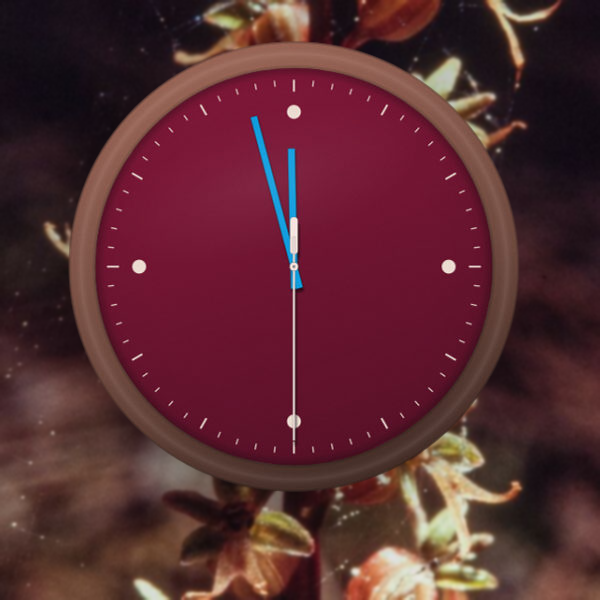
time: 11:57:30
